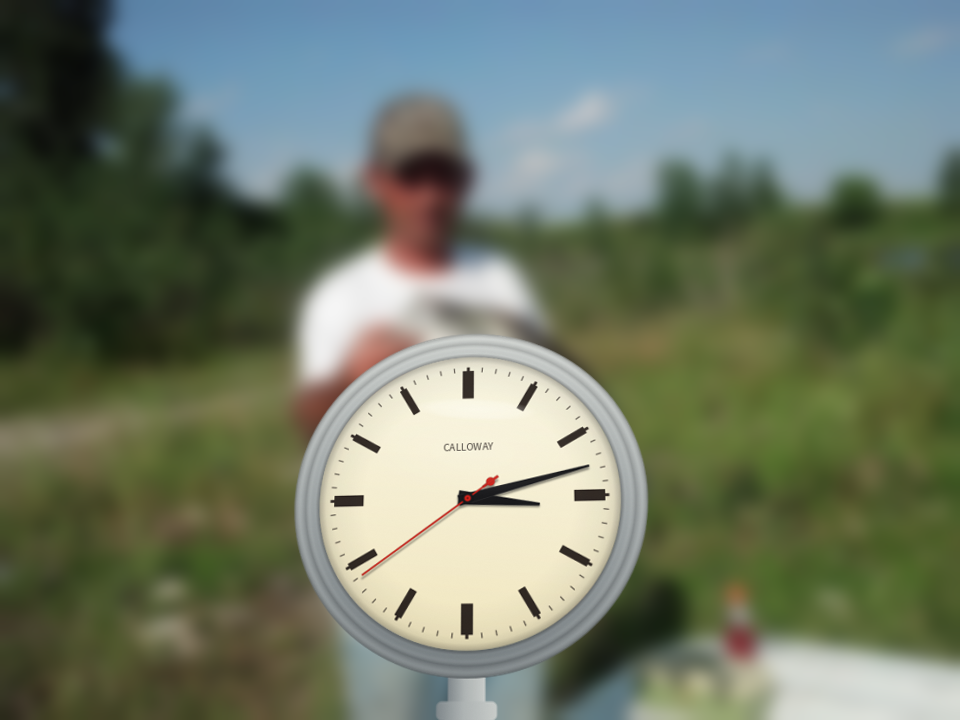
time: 3:12:39
